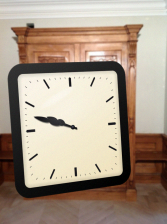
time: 9:48
